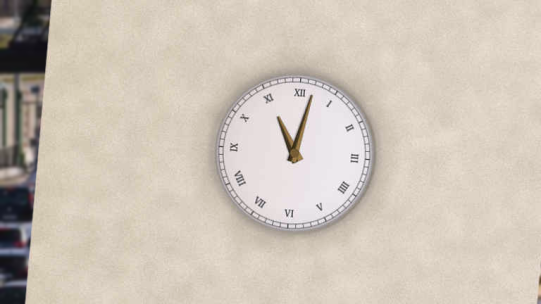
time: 11:02
